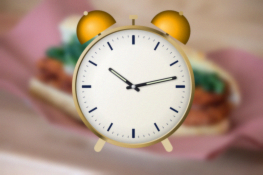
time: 10:13
